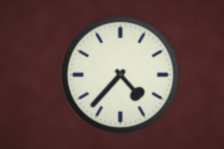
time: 4:37
